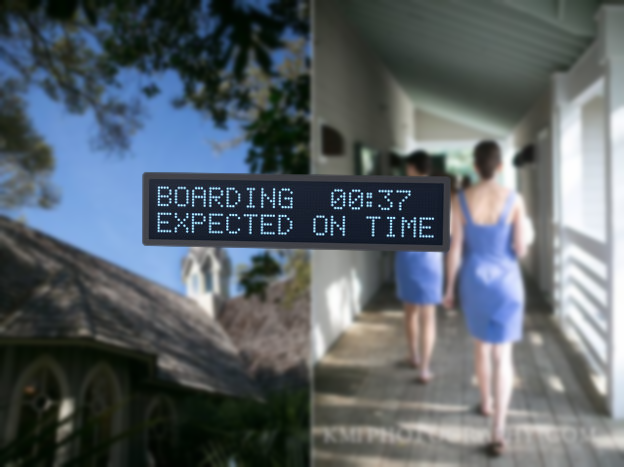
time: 0:37
